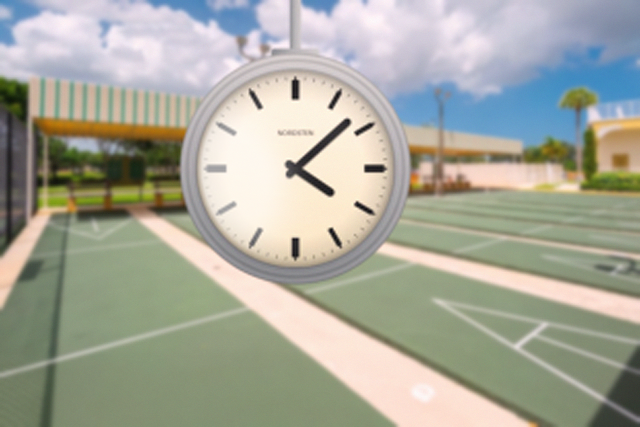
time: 4:08
